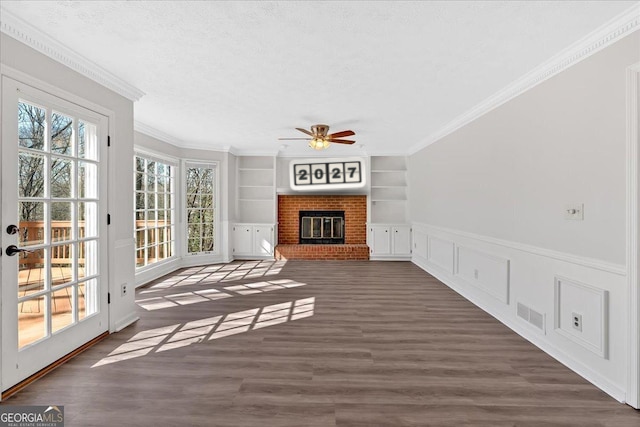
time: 20:27
